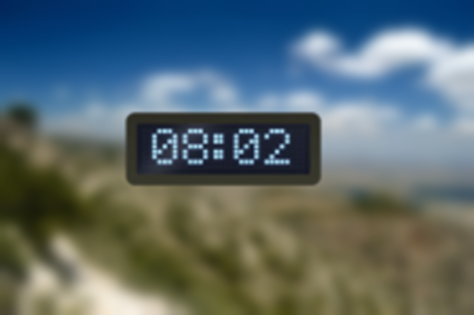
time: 8:02
